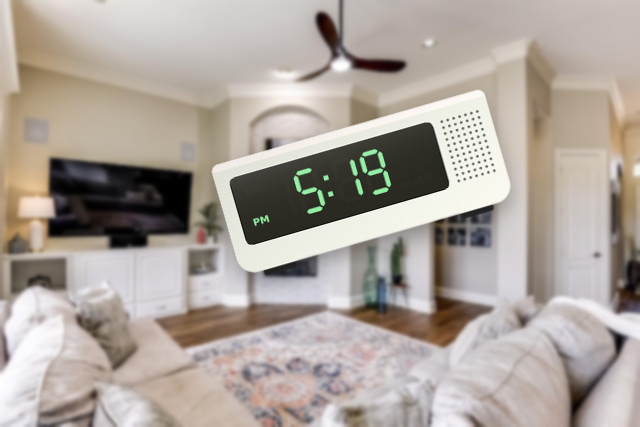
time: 5:19
